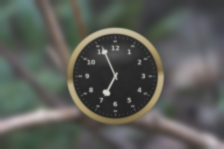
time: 6:56
